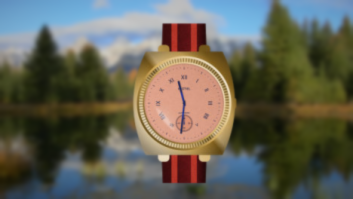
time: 11:31
